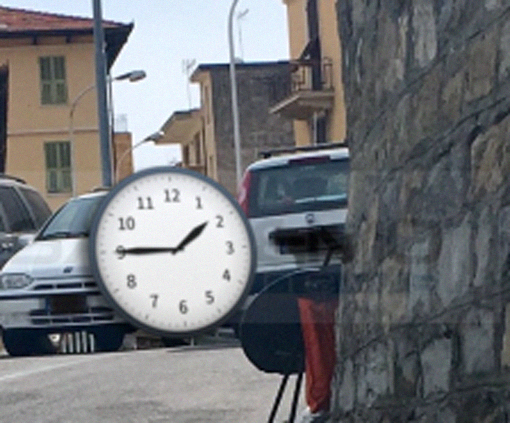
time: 1:45
